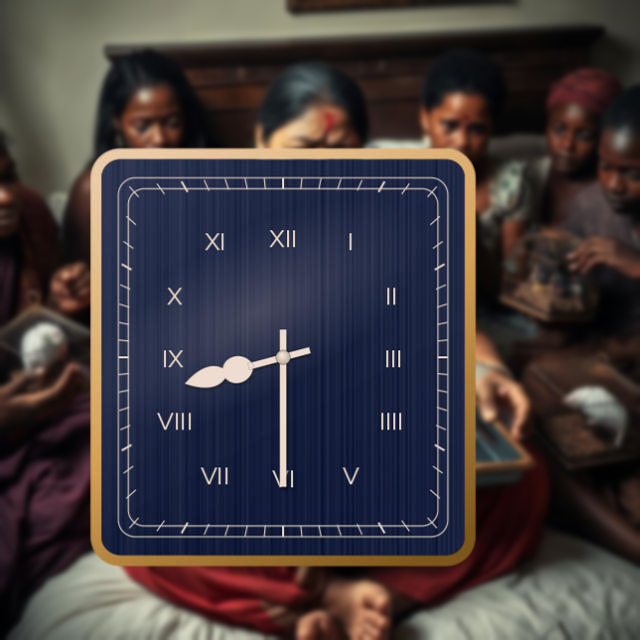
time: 8:30
